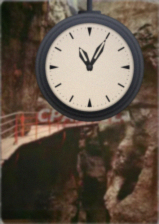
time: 11:05
